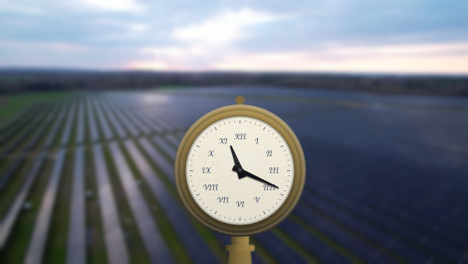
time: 11:19
